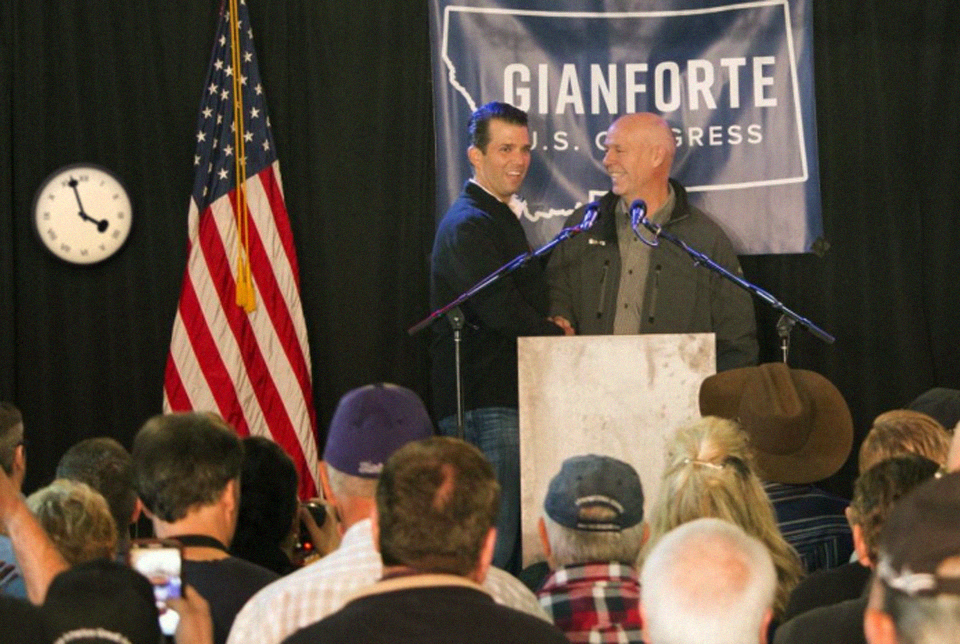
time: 3:57
